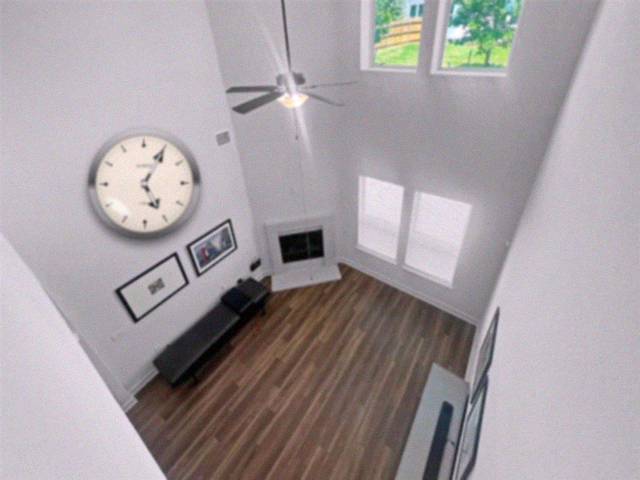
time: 5:05
